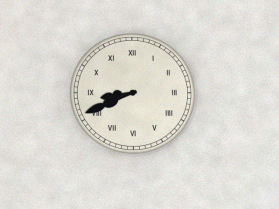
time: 8:41
